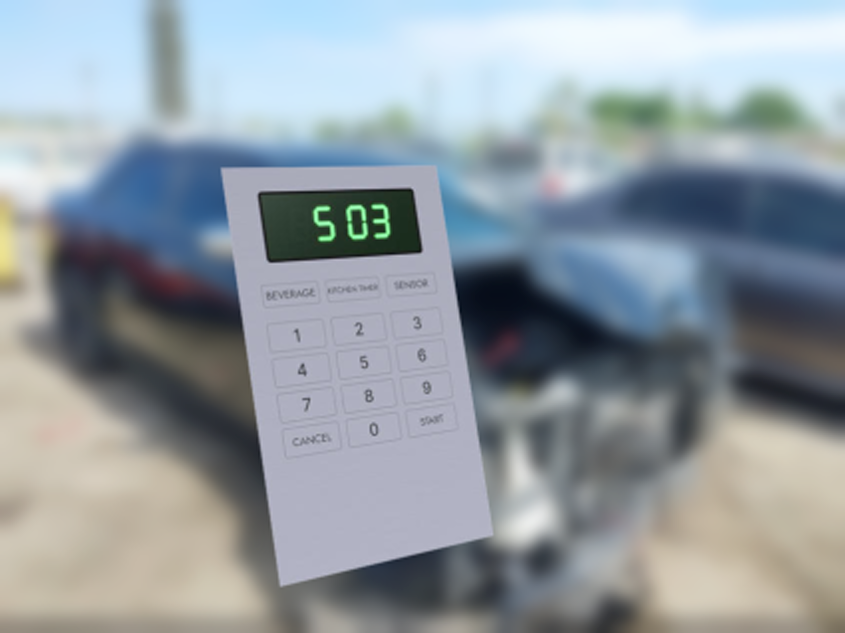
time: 5:03
